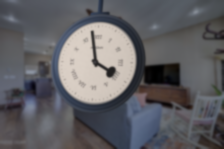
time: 3:58
